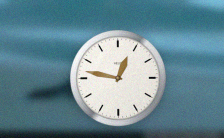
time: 12:47
